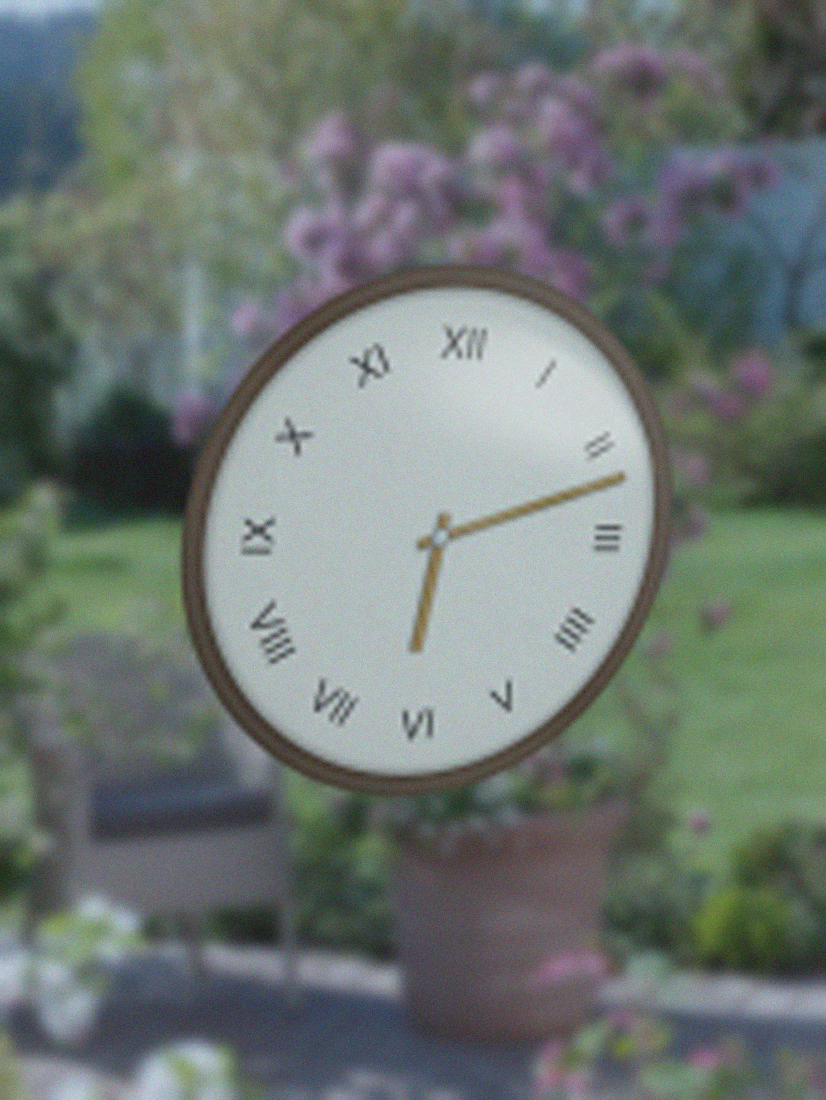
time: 6:12
